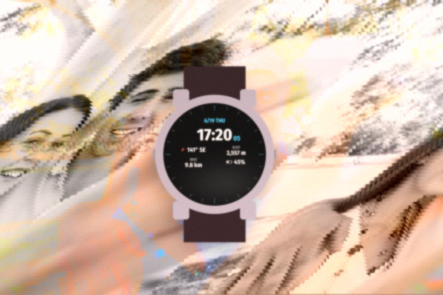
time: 17:20
